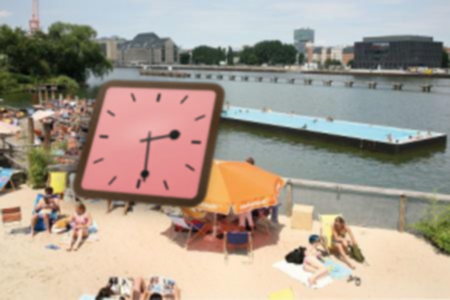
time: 2:29
